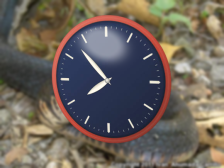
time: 7:53
